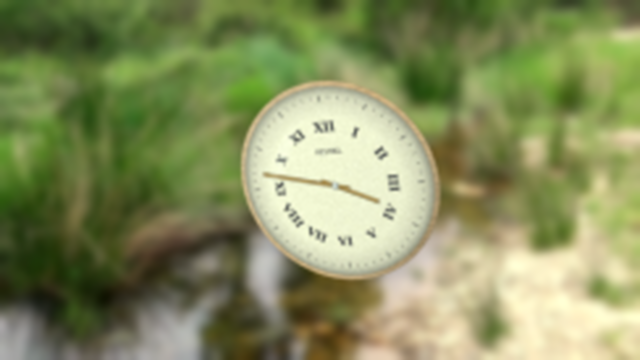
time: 3:47
